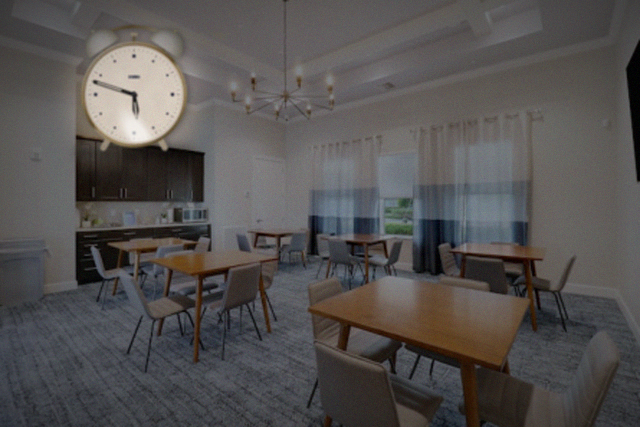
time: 5:48
